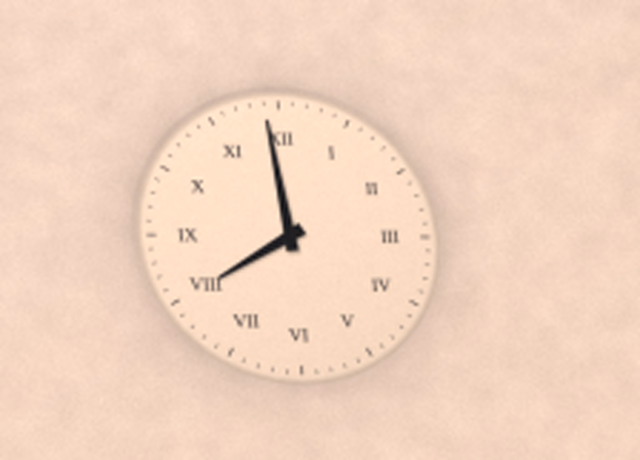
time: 7:59
